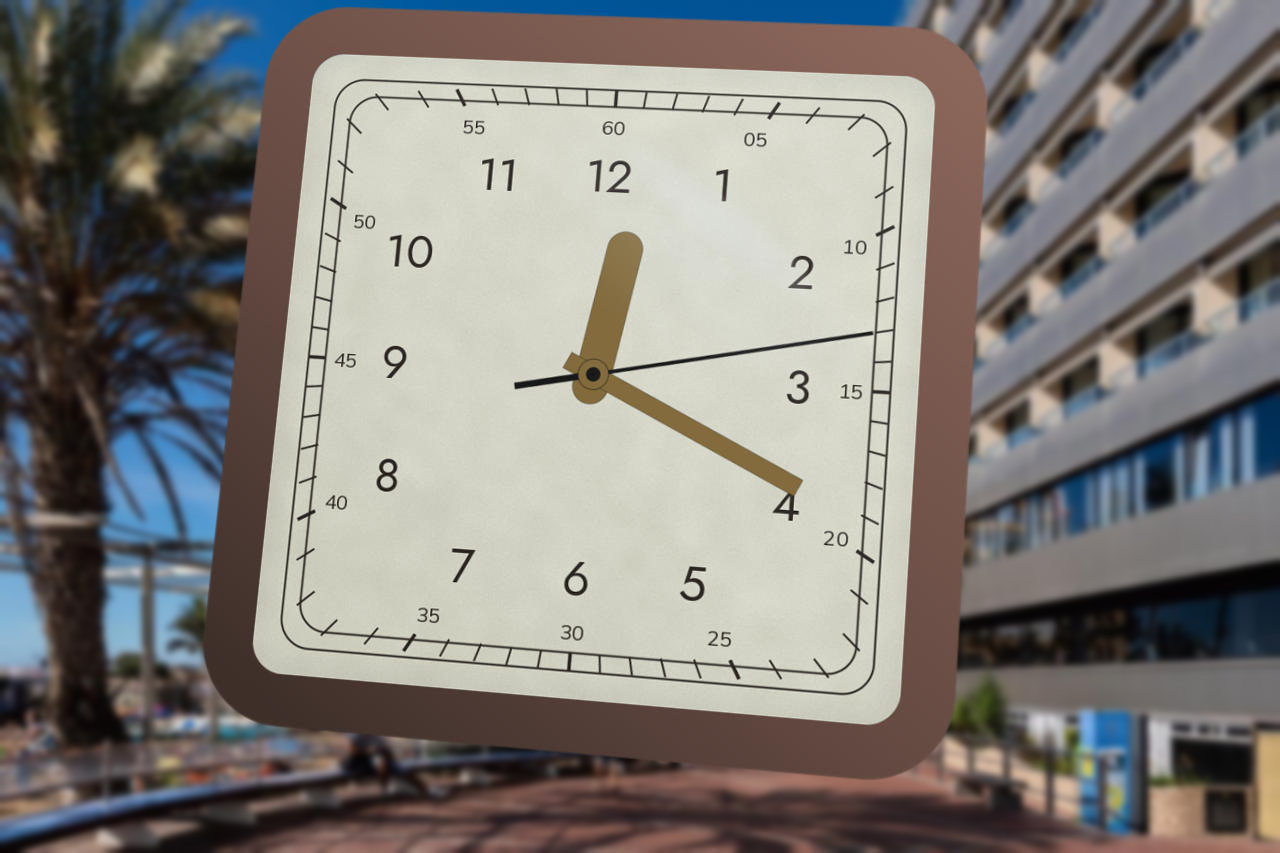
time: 12:19:13
